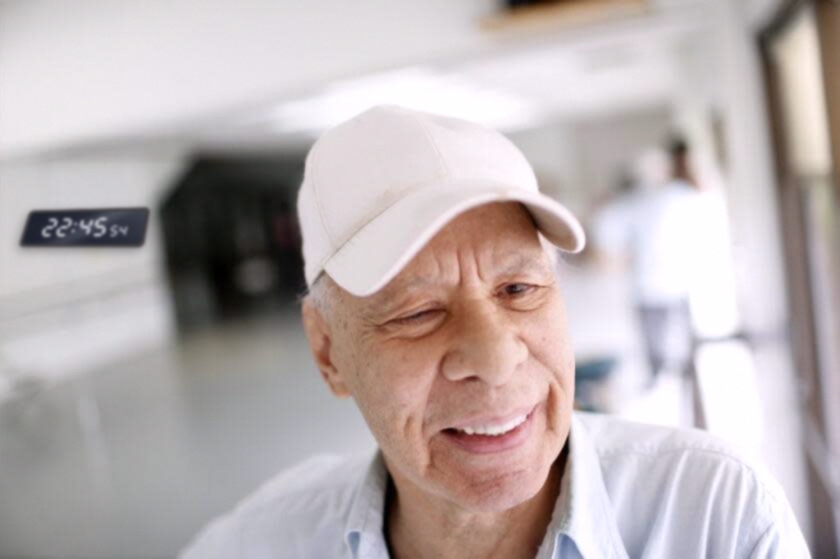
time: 22:45
